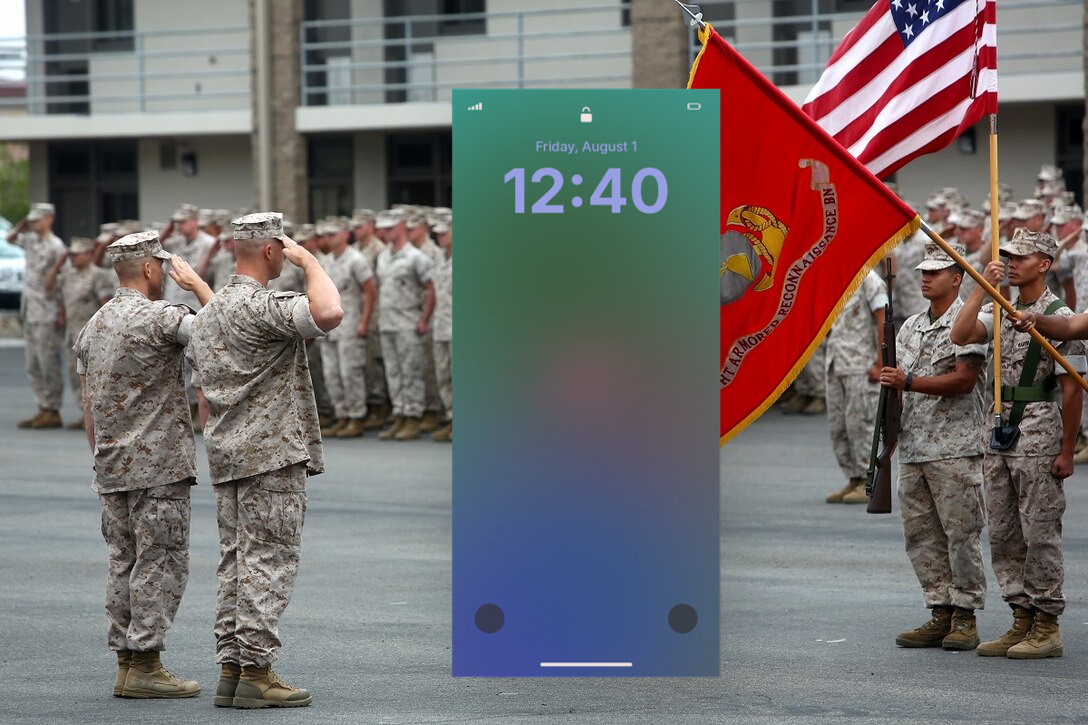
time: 12:40
